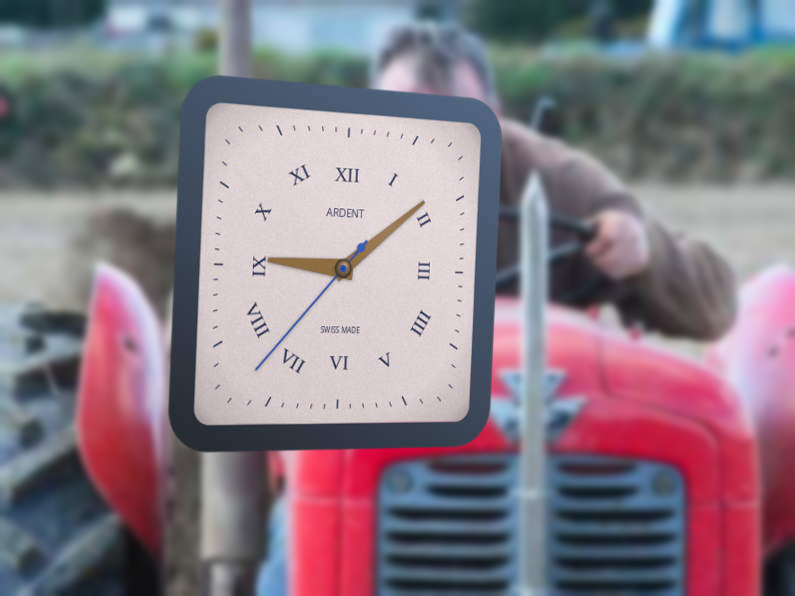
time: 9:08:37
